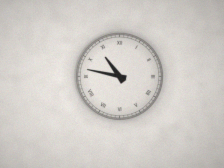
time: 10:47
